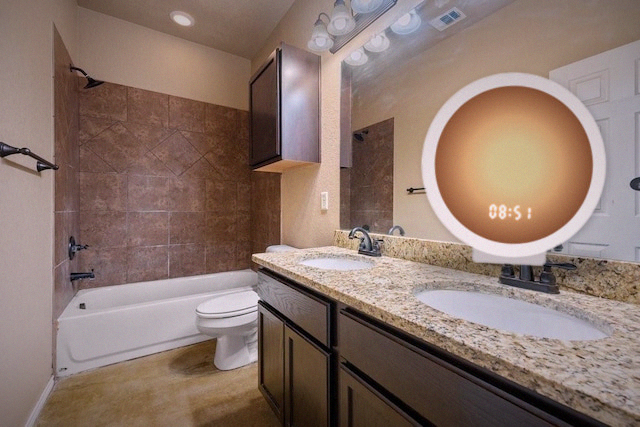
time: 8:51
